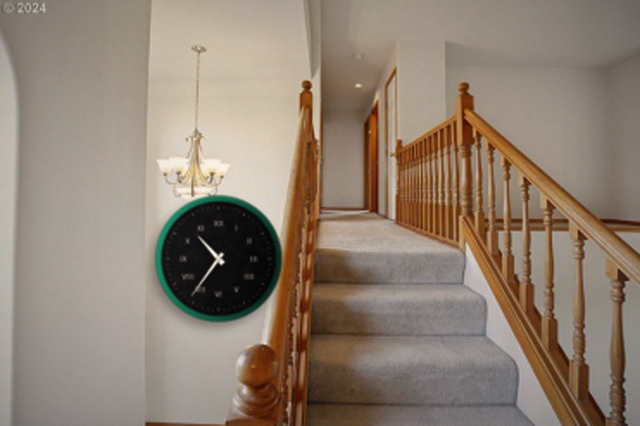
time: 10:36
